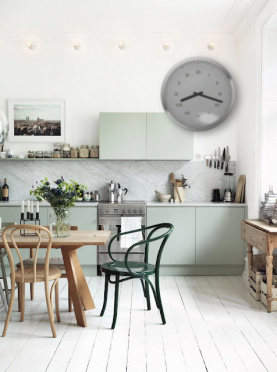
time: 8:18
